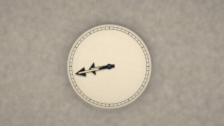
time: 8:43
